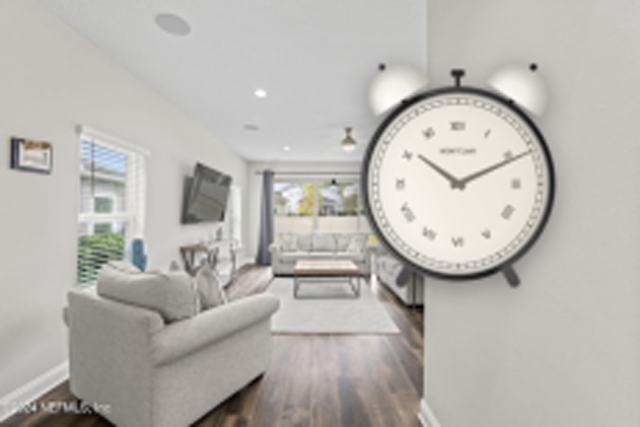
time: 10:11
